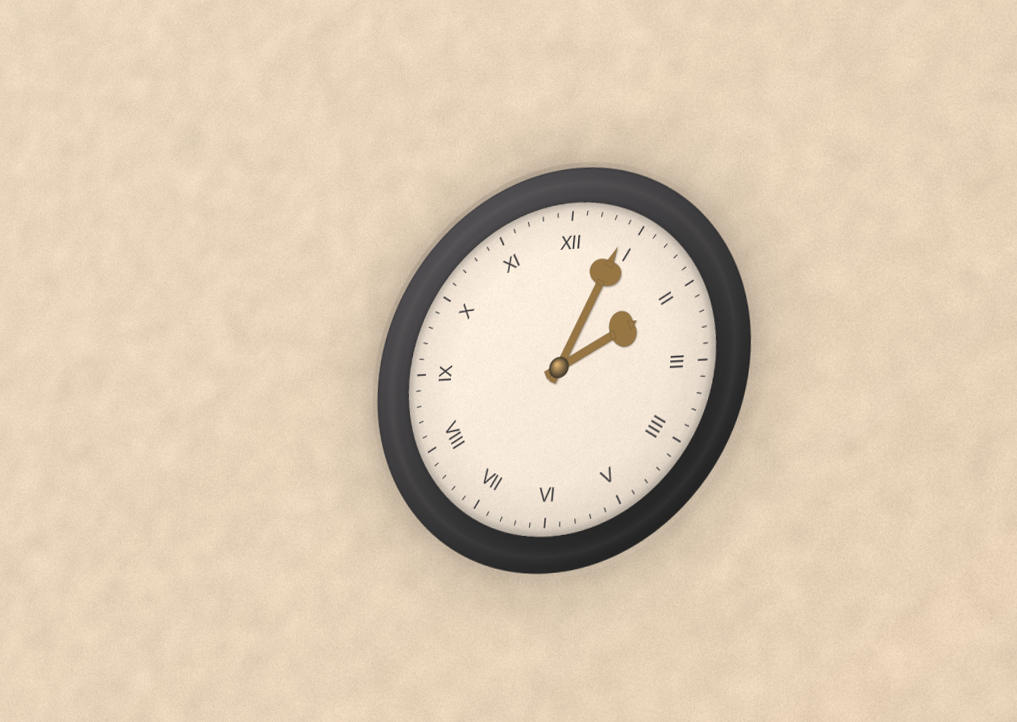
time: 2:04
